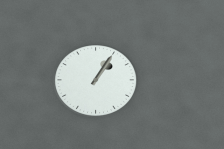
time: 1:05
